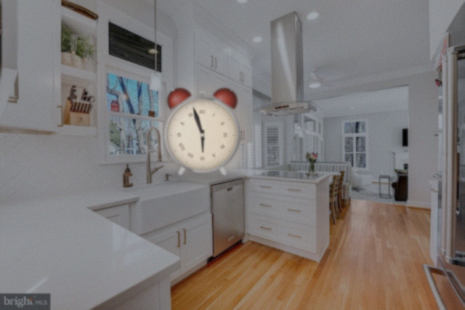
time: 5:57
